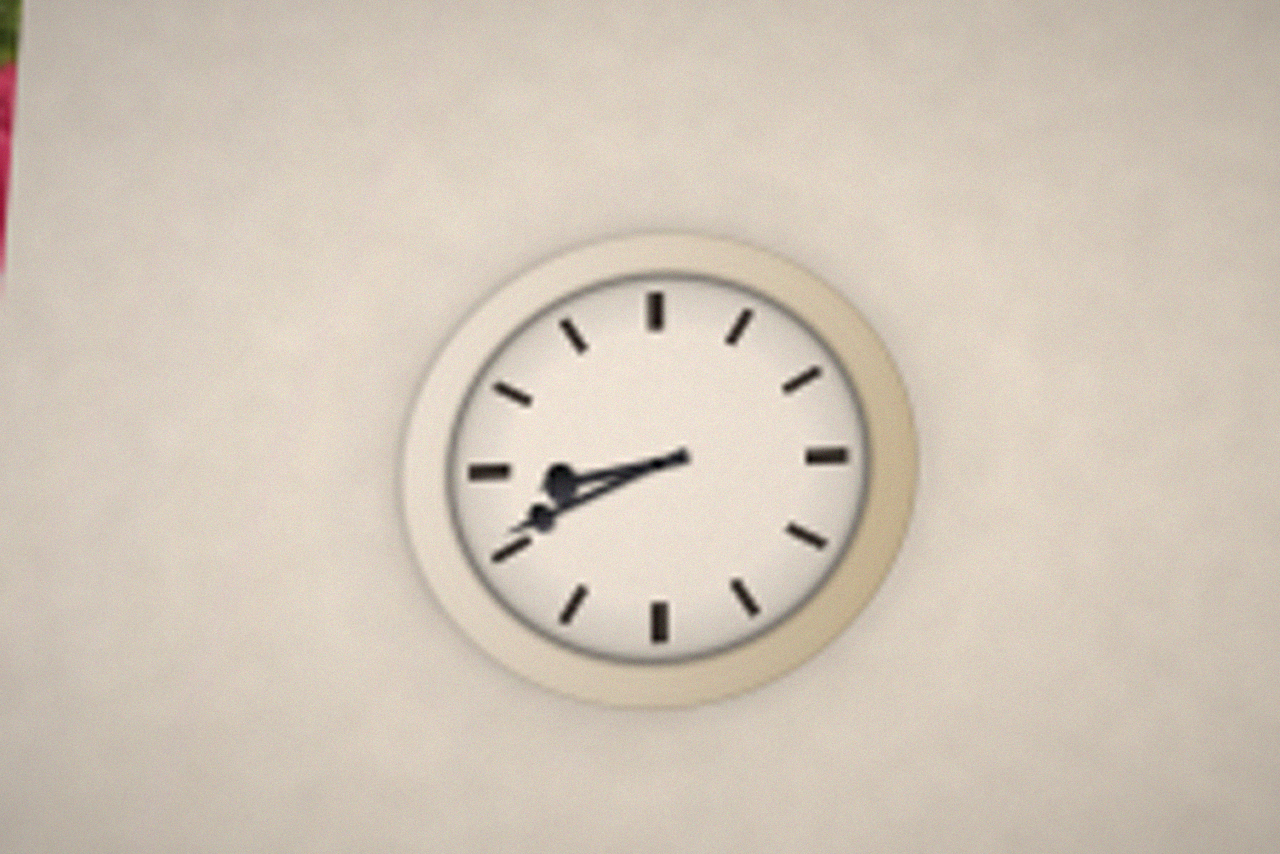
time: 8:41
